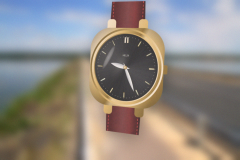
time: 9:26
